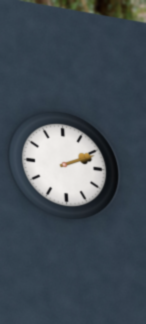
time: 2:11
